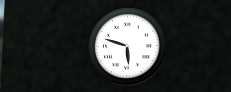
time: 5:48
